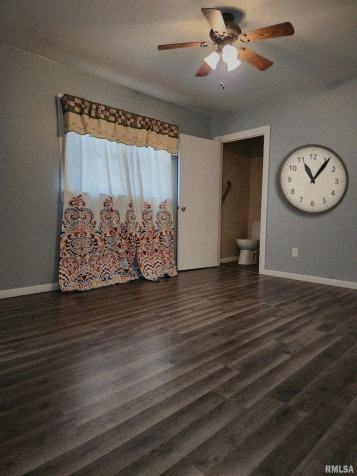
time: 11:06
